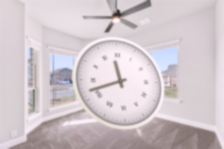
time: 11:42
